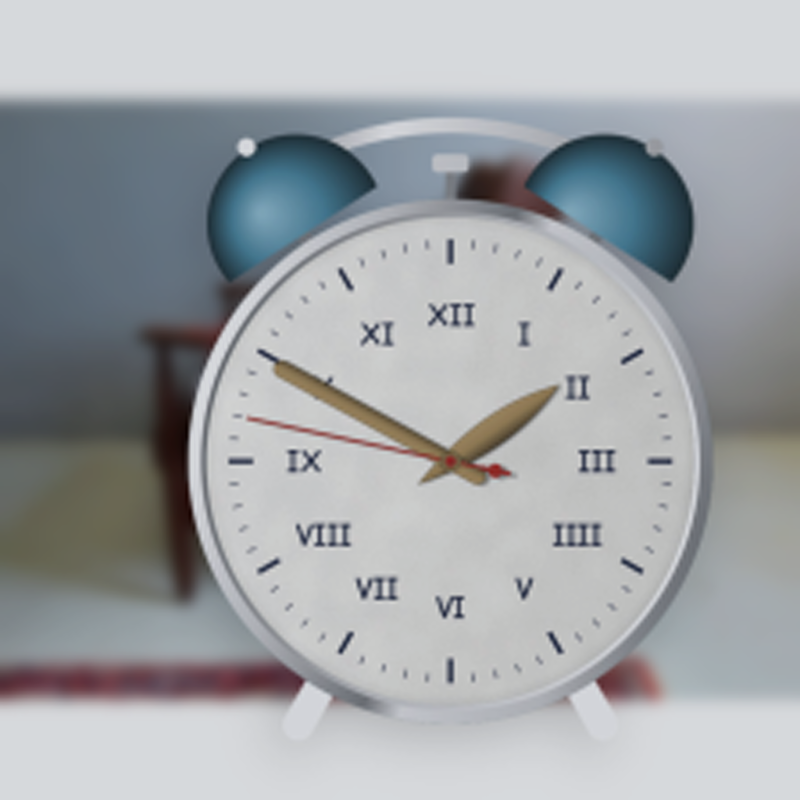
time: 1:49:47
